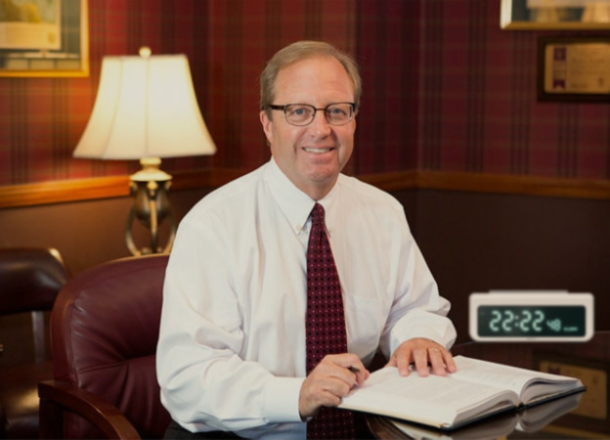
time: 22:22
